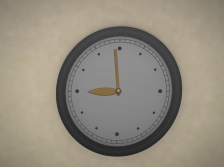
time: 8:59
